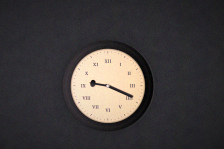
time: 9:19
